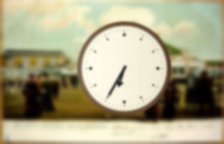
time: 6:35
